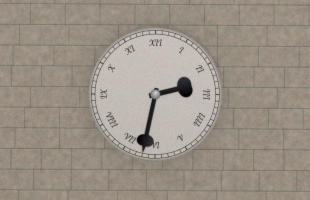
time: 2:32
